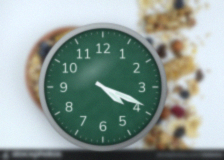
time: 4:19
